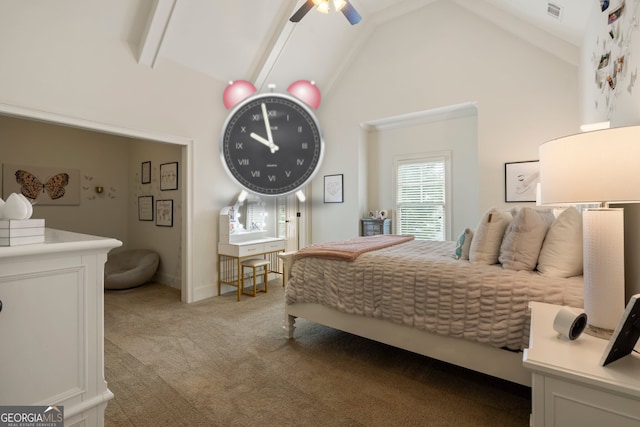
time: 9:58
